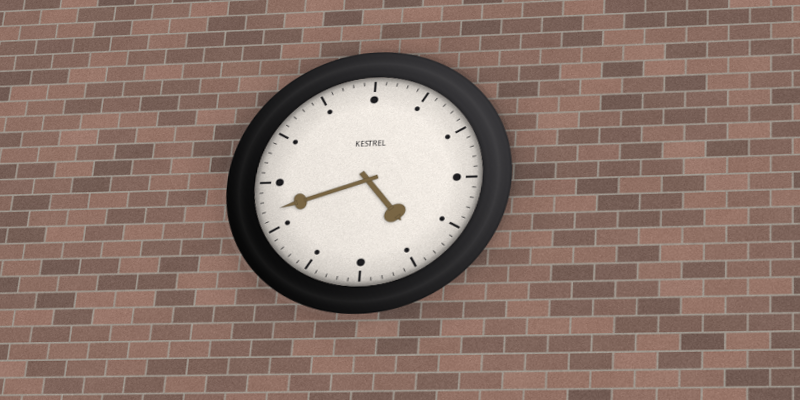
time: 4:42
